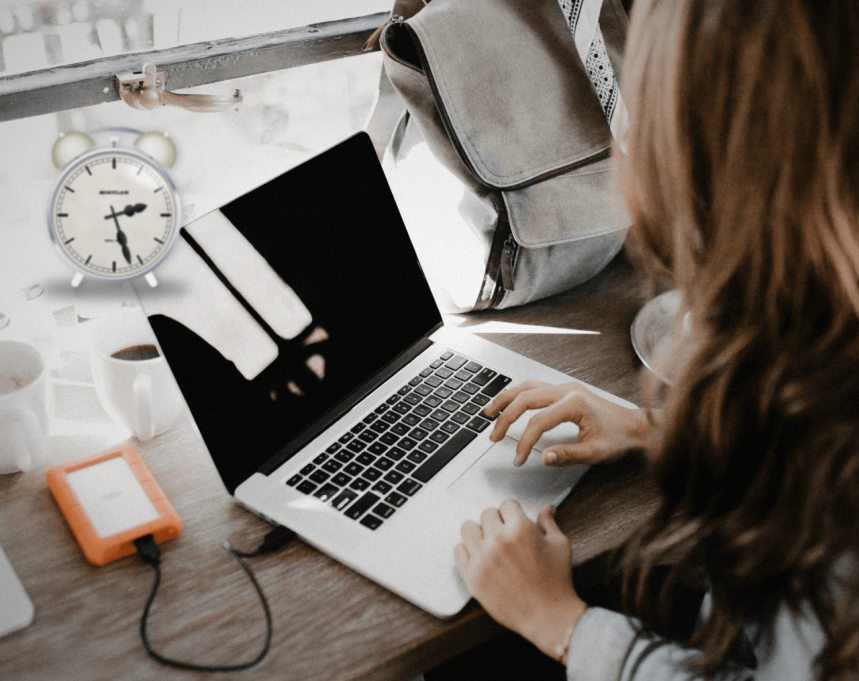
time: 2:27
